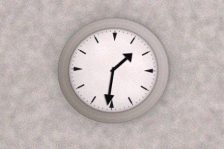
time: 1:31
